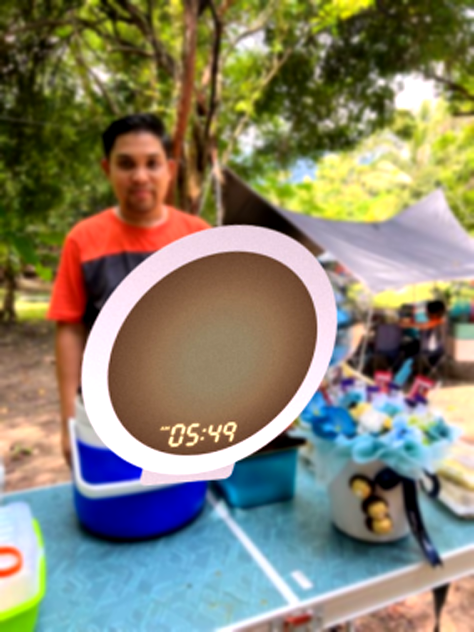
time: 5:49
